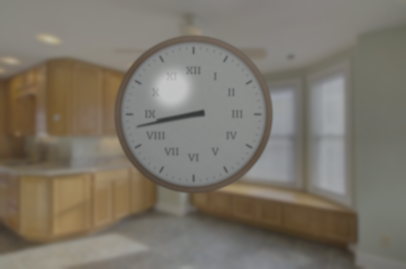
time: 8:43
